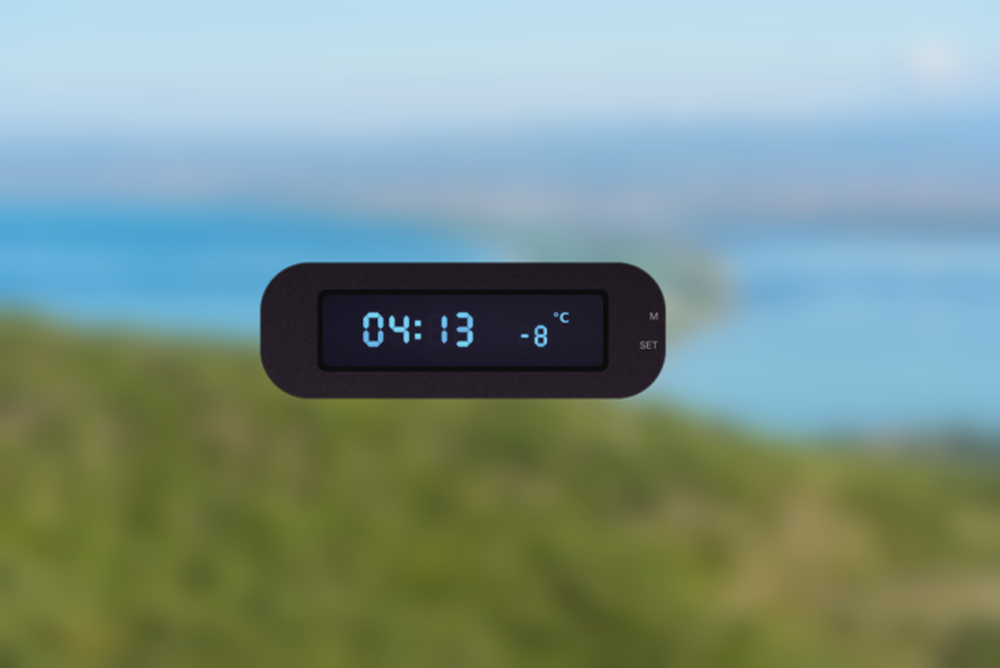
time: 4:13
